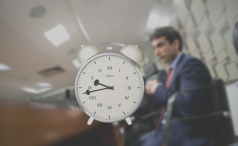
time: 9:43
